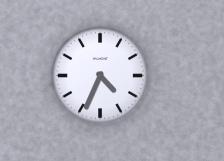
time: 4:34
